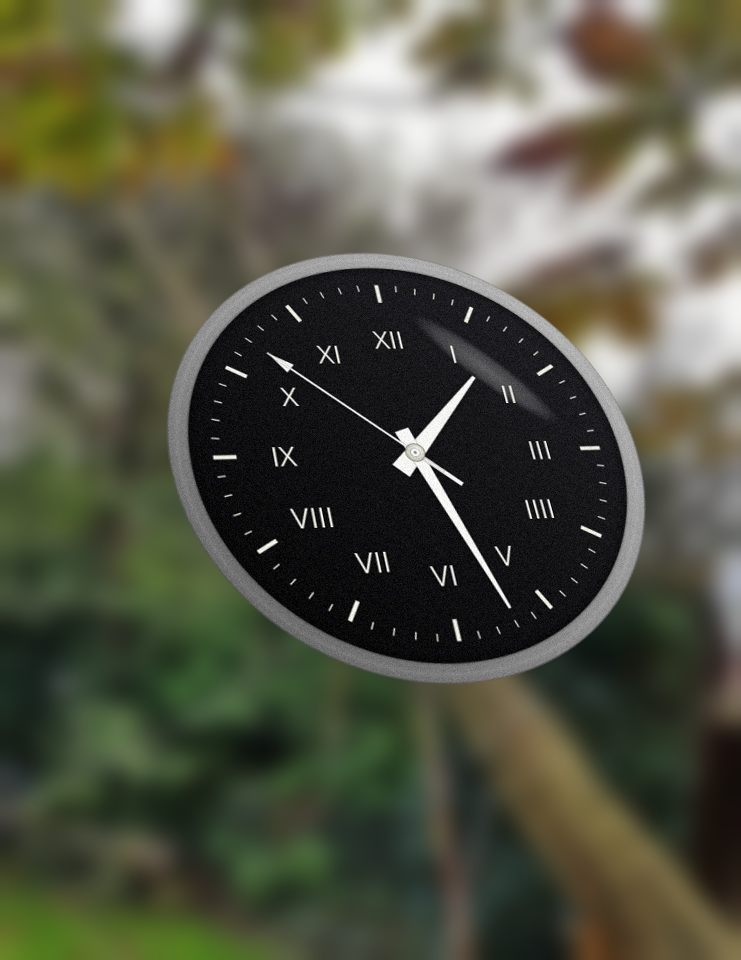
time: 1:26:52
